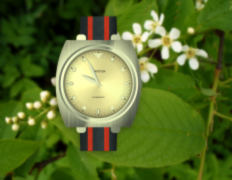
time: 9:56
